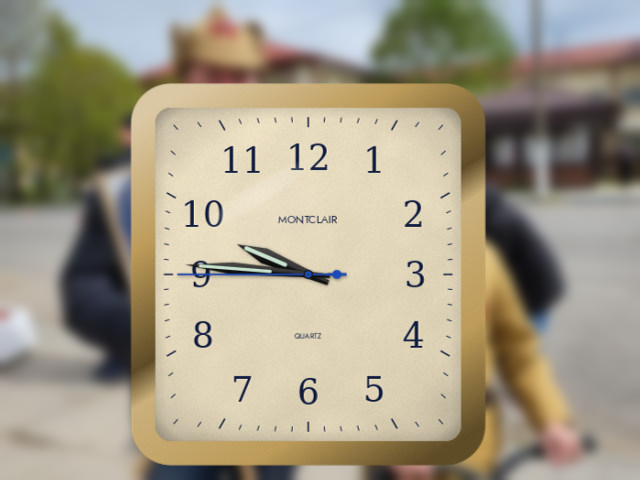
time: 9:45:45
